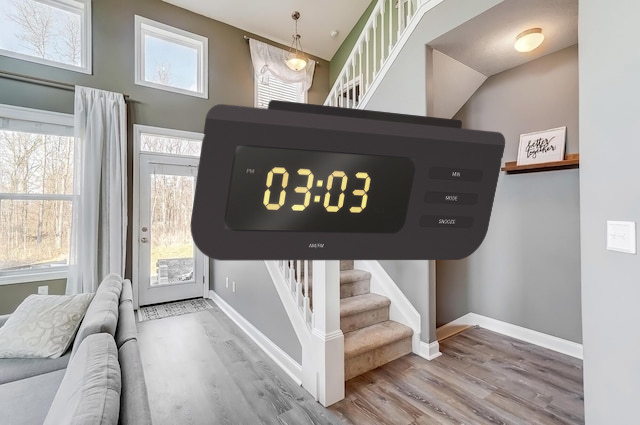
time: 3:03
